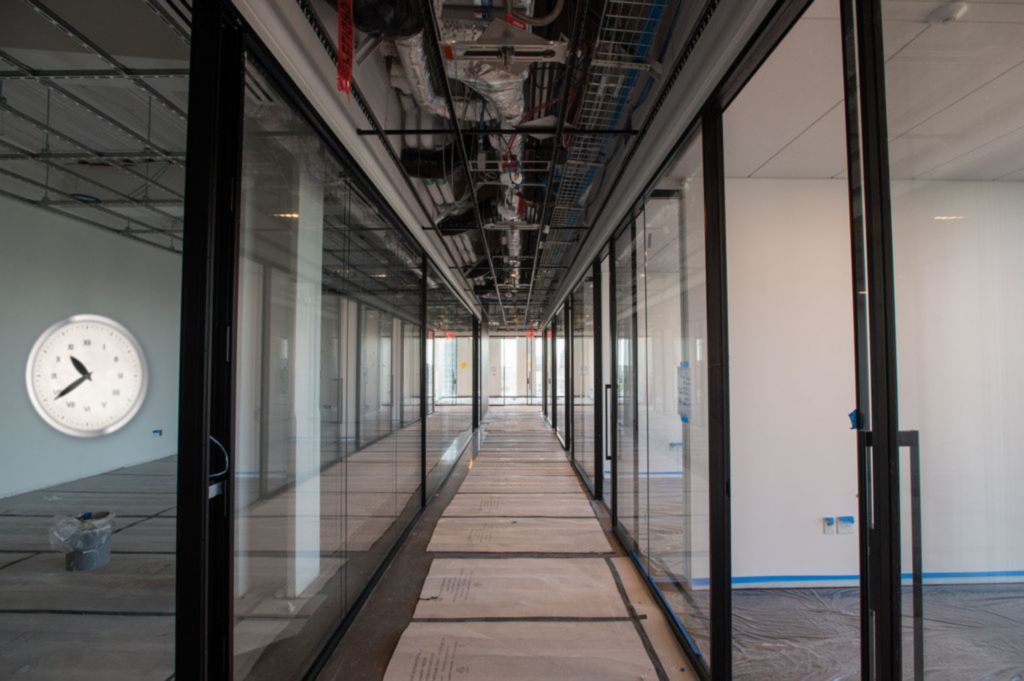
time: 10:39
